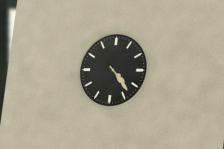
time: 4:23
